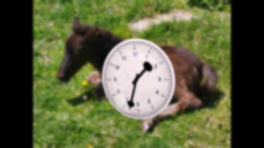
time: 1:33
